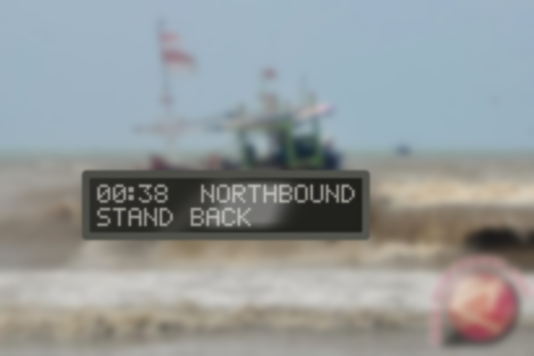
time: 0:38
